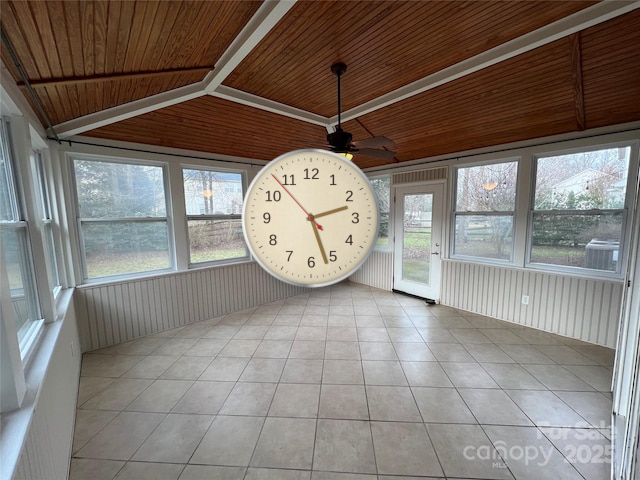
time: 2:26:53
